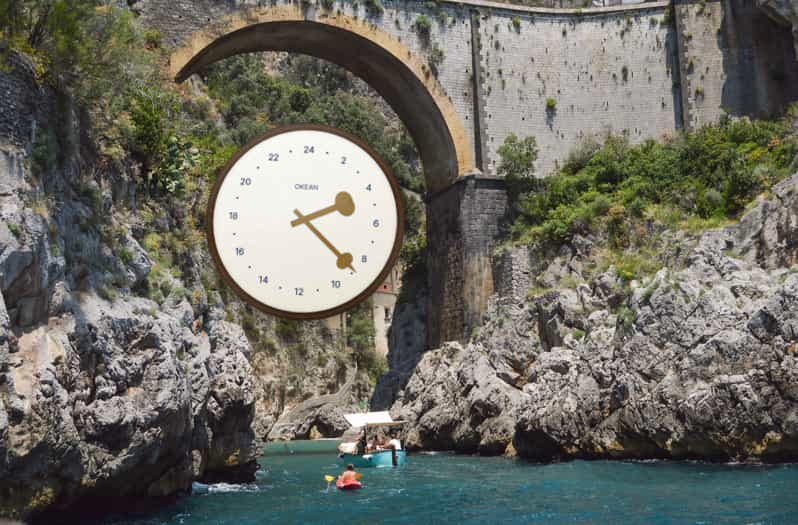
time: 4:22
